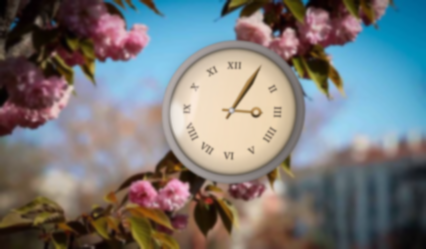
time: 3:05
